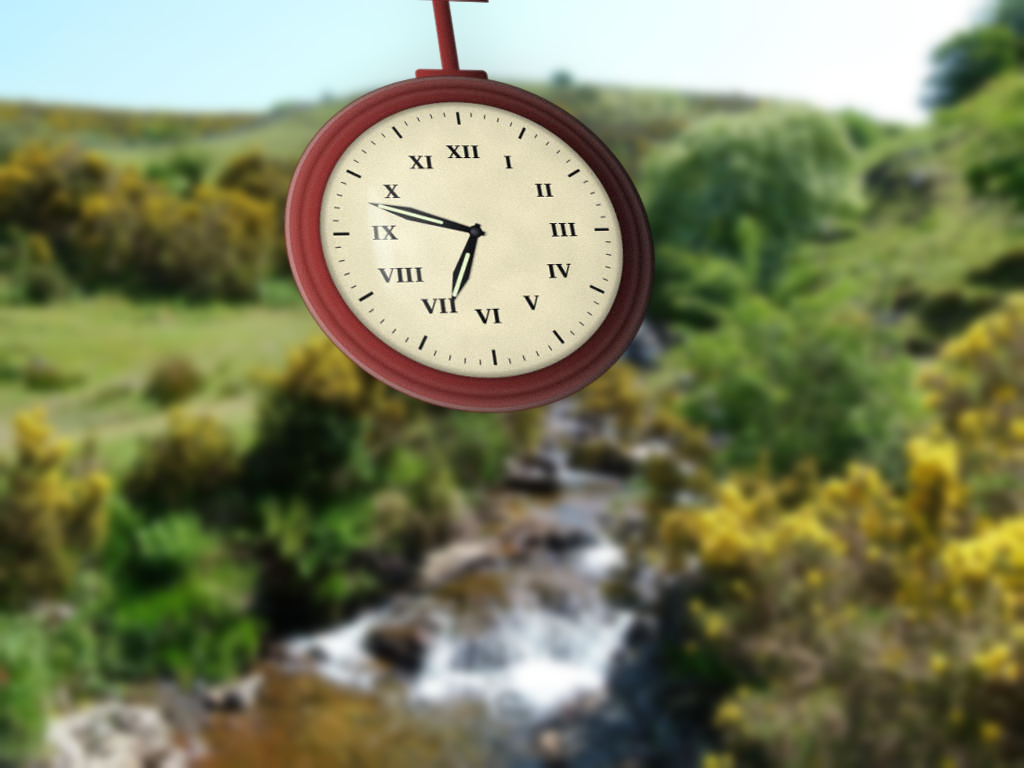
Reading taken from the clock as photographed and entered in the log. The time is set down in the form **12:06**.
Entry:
**6:48**
